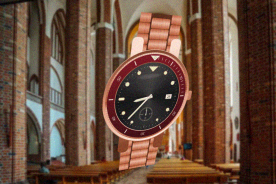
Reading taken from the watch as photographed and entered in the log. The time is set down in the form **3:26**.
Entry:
**8:37**
